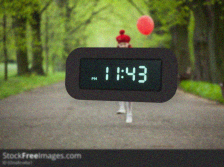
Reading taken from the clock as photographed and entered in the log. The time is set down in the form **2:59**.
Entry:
**11:43**
